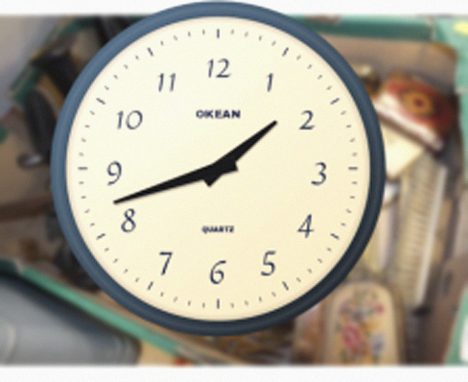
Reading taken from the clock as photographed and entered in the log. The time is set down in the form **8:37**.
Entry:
**1:42**
